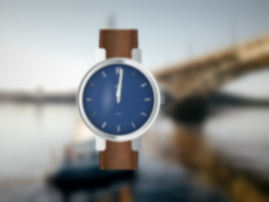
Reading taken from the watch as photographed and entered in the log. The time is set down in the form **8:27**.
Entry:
**12:01**
